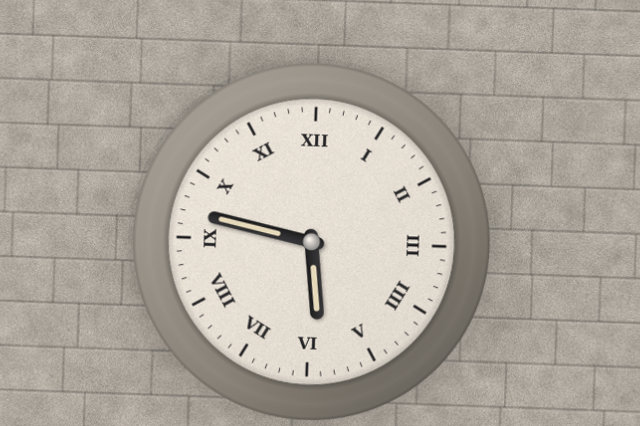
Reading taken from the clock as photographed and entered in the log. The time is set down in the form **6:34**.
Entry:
**5:47**
